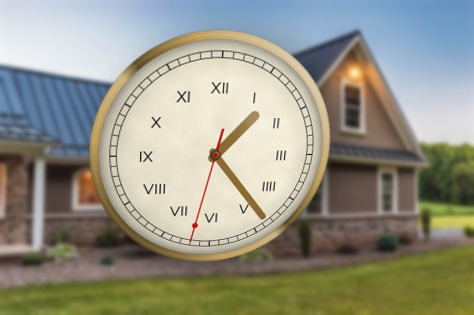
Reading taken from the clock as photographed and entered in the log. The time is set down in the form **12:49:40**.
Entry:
**1:23:32**
